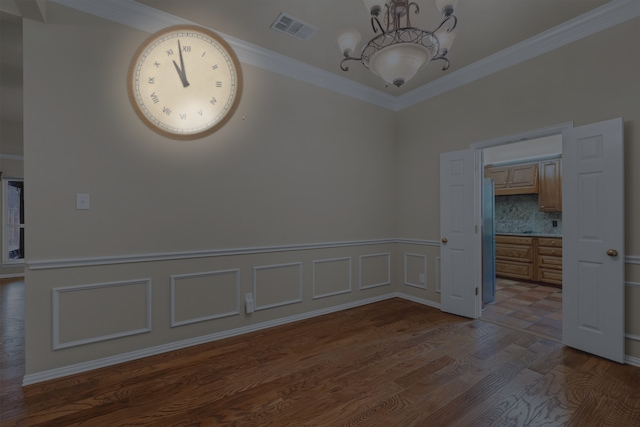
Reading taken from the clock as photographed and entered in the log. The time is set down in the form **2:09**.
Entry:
**10:58**
